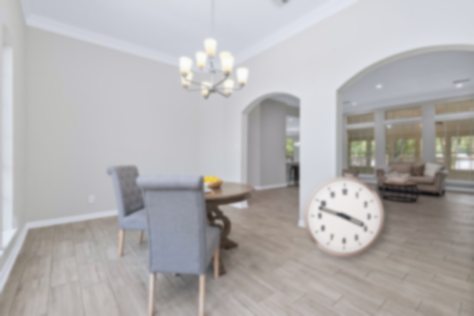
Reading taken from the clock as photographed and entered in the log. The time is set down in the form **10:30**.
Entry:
**3:48**
